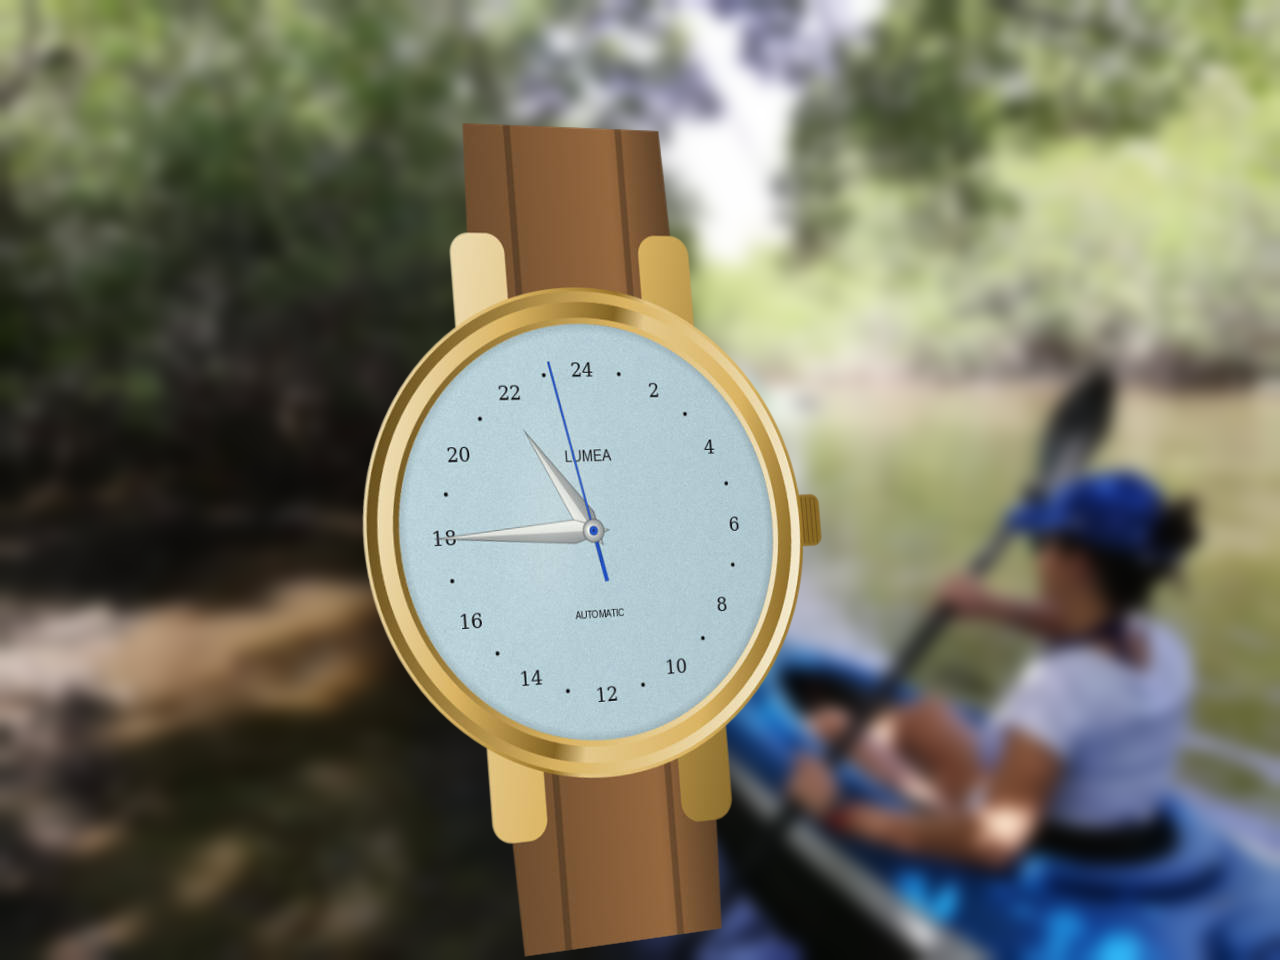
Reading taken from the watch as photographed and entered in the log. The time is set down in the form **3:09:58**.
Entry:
**21:44:58**
